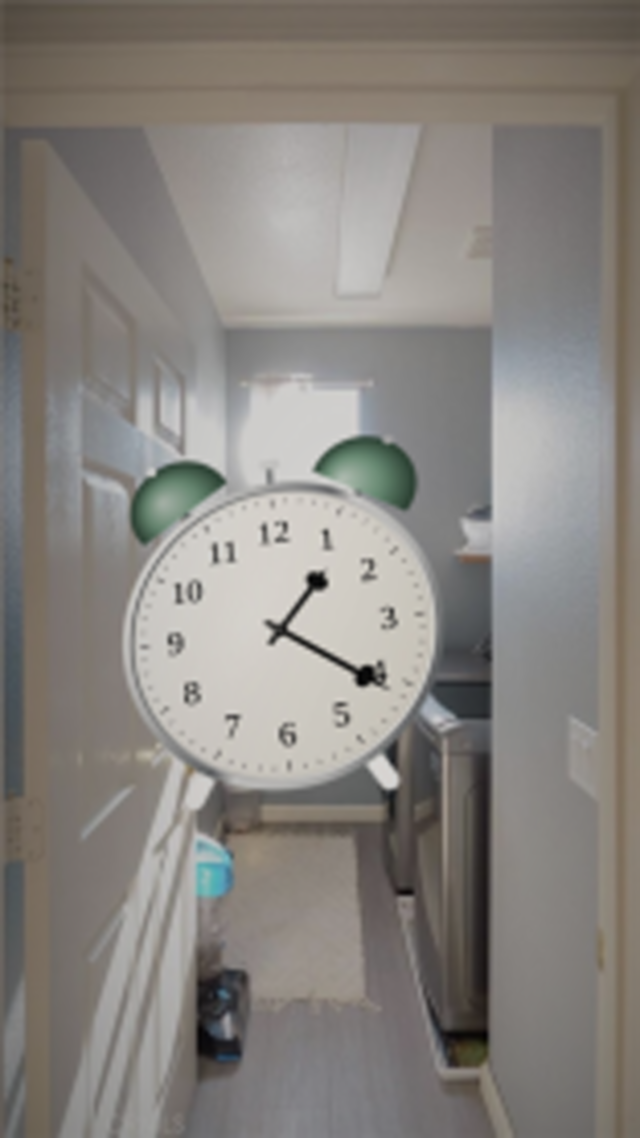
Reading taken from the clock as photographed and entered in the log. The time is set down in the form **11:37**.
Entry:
**1:21**
